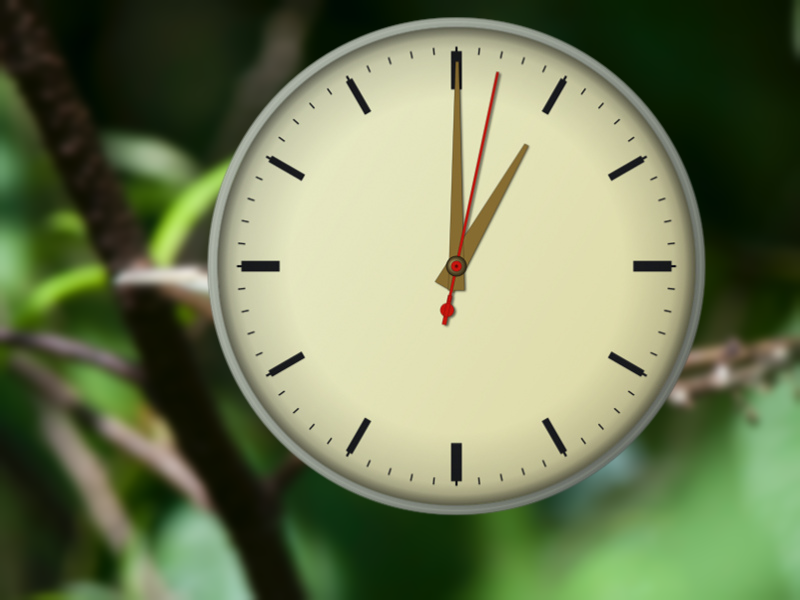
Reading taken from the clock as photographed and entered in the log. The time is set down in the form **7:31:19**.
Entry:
**1:00:02**
